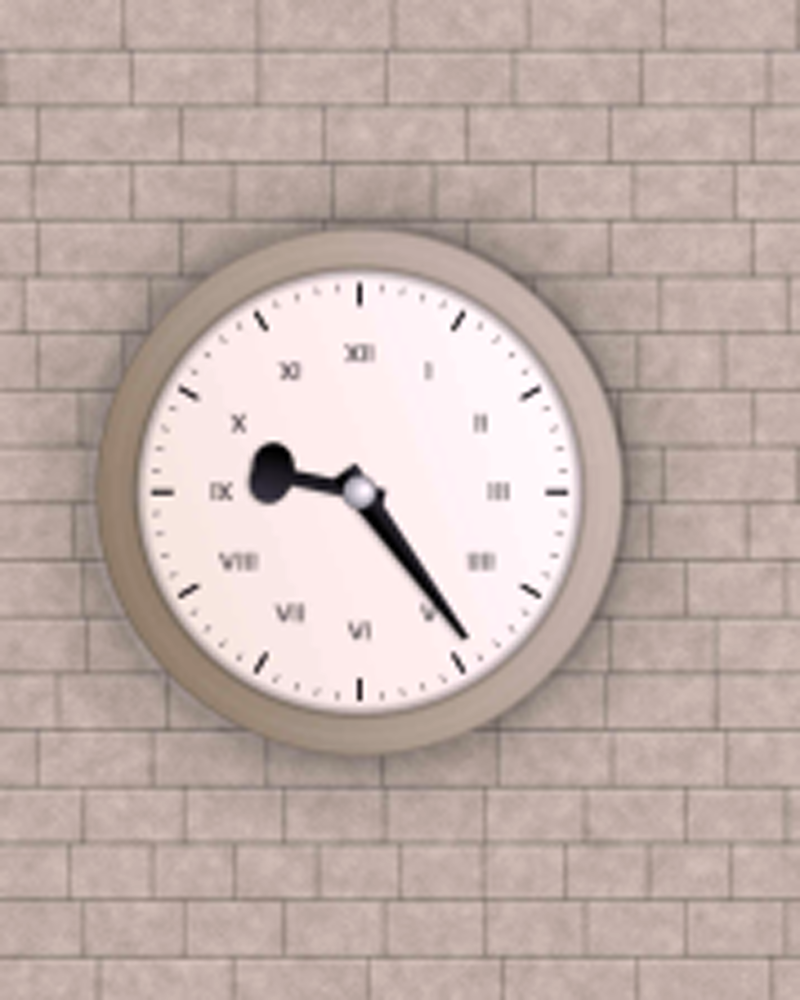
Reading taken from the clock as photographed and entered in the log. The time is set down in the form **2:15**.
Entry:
**9:24**
